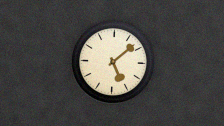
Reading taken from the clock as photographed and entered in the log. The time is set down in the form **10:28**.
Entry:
**5:08**
